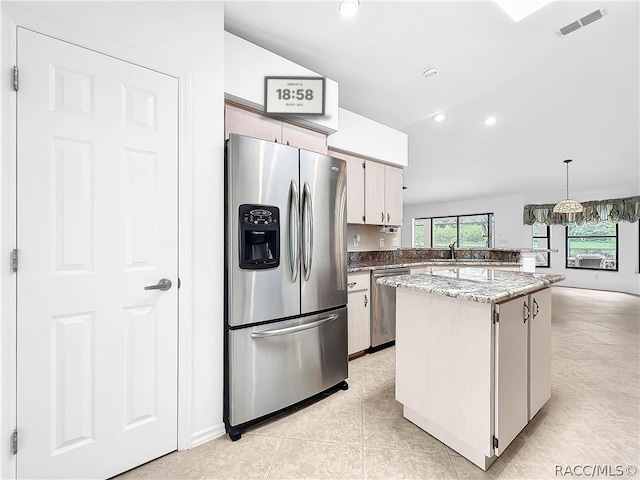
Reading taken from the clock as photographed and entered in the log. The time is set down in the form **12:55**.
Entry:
**18:58**
